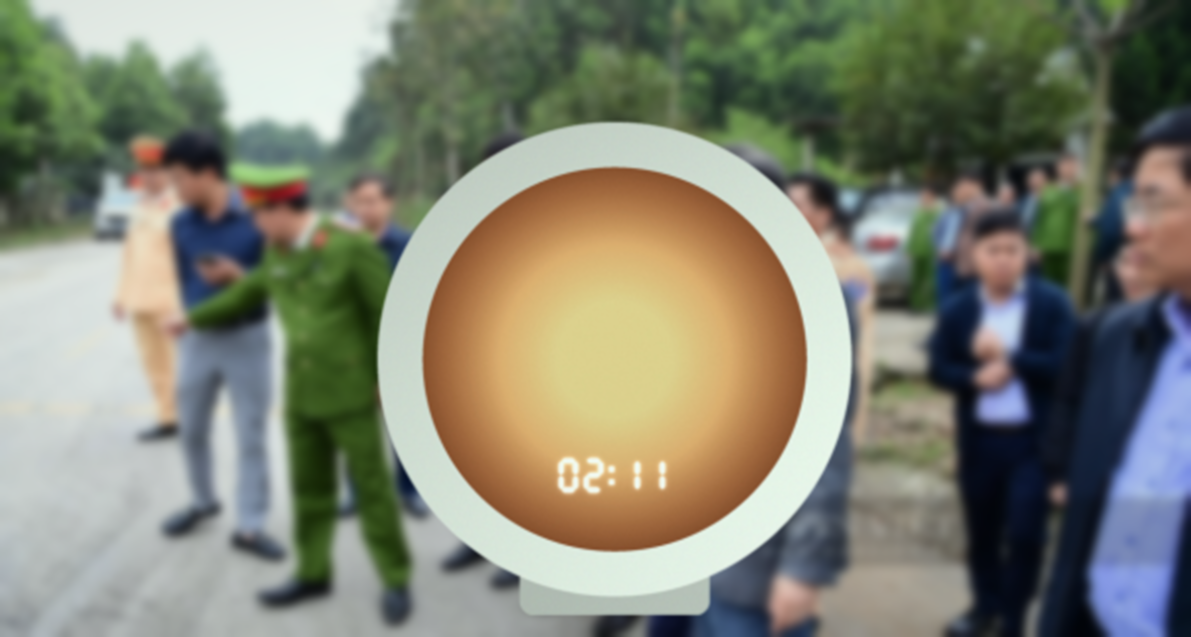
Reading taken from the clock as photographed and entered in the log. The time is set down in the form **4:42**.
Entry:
**2:11**
